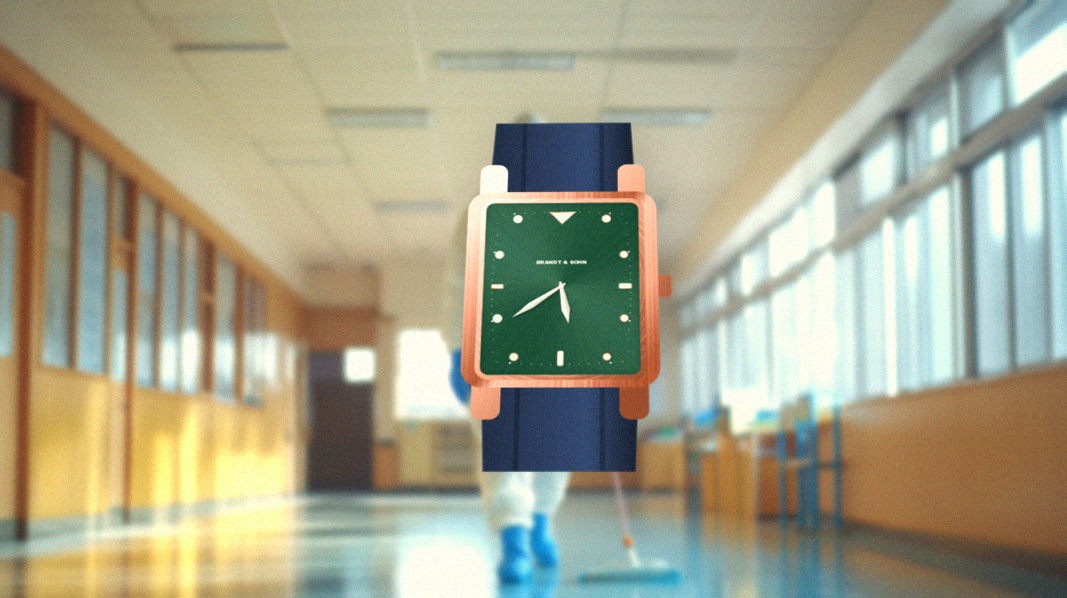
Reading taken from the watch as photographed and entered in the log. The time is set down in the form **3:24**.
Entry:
**5:39**
